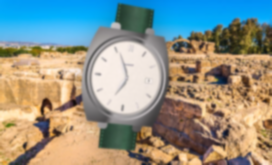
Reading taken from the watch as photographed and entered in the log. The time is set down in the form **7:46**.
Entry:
**6:56**
